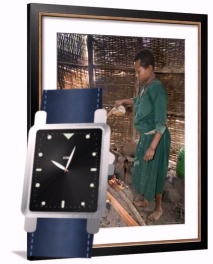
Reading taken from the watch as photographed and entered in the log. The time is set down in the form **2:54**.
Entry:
**10:03**
